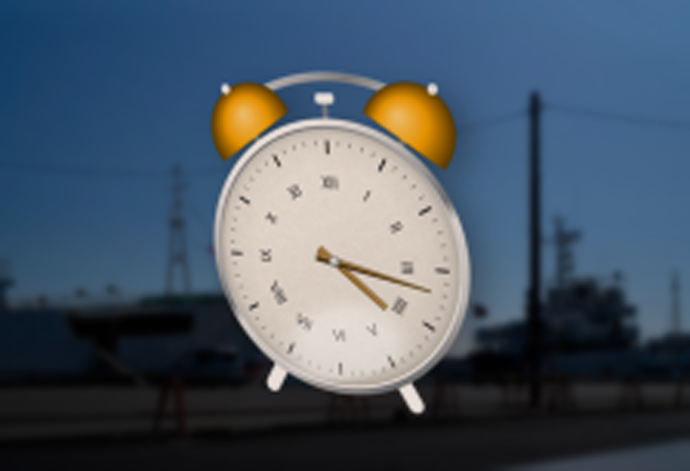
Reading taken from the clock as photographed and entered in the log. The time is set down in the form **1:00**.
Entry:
**4:17**
